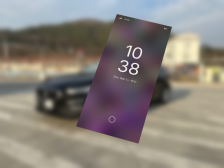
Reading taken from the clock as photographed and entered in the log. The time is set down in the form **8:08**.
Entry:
**10:38**
